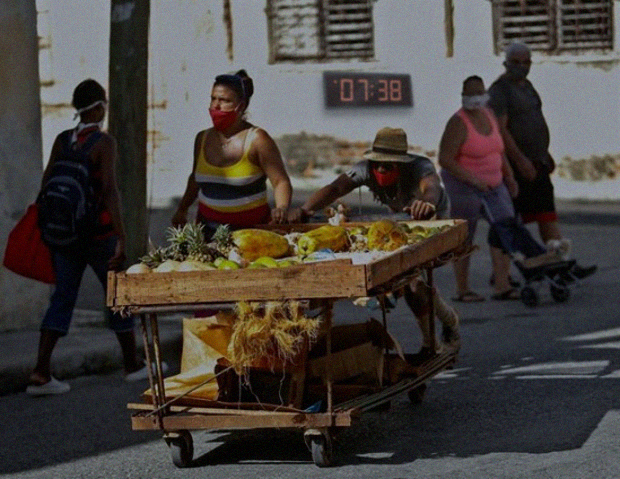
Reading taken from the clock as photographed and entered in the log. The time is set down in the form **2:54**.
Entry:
**7:38**
